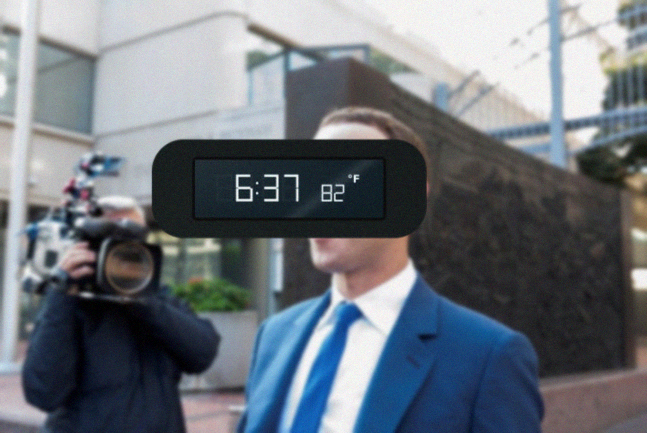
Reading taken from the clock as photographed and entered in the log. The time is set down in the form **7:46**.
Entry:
**6:37**
